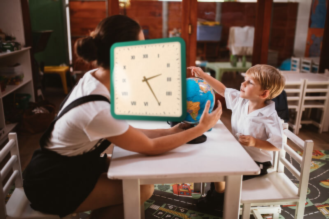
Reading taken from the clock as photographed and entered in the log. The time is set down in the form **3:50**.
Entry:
**2:25**
